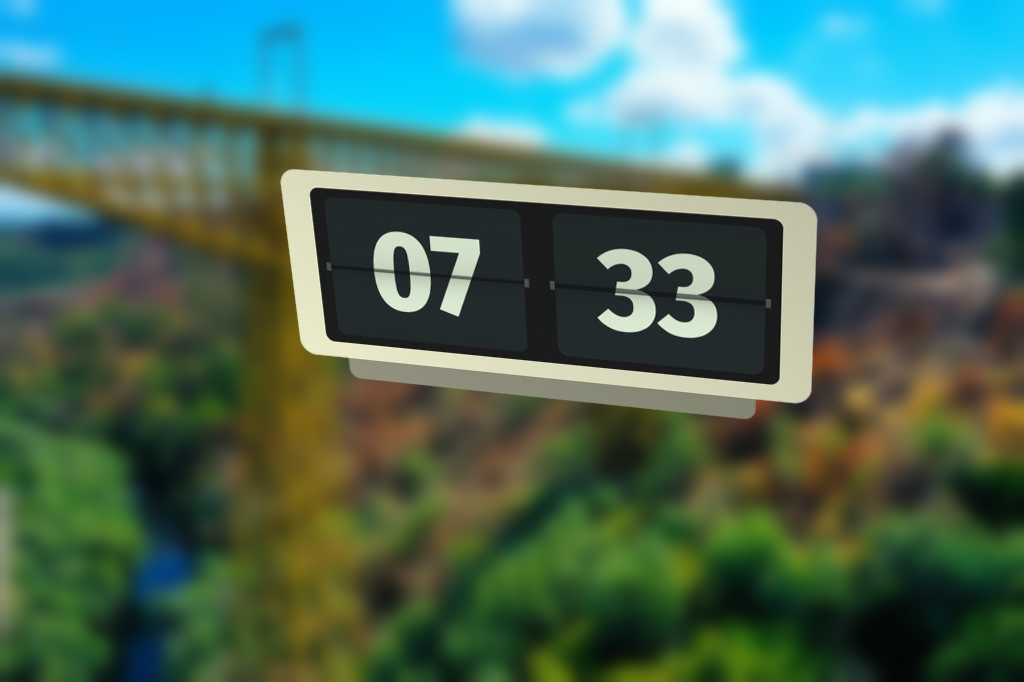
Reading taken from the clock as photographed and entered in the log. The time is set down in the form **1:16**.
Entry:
**7:33**
